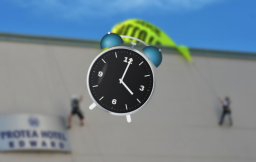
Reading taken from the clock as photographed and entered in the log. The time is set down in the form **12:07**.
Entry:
**4:01**
